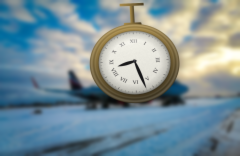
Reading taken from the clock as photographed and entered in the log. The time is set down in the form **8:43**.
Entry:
**8:27**
